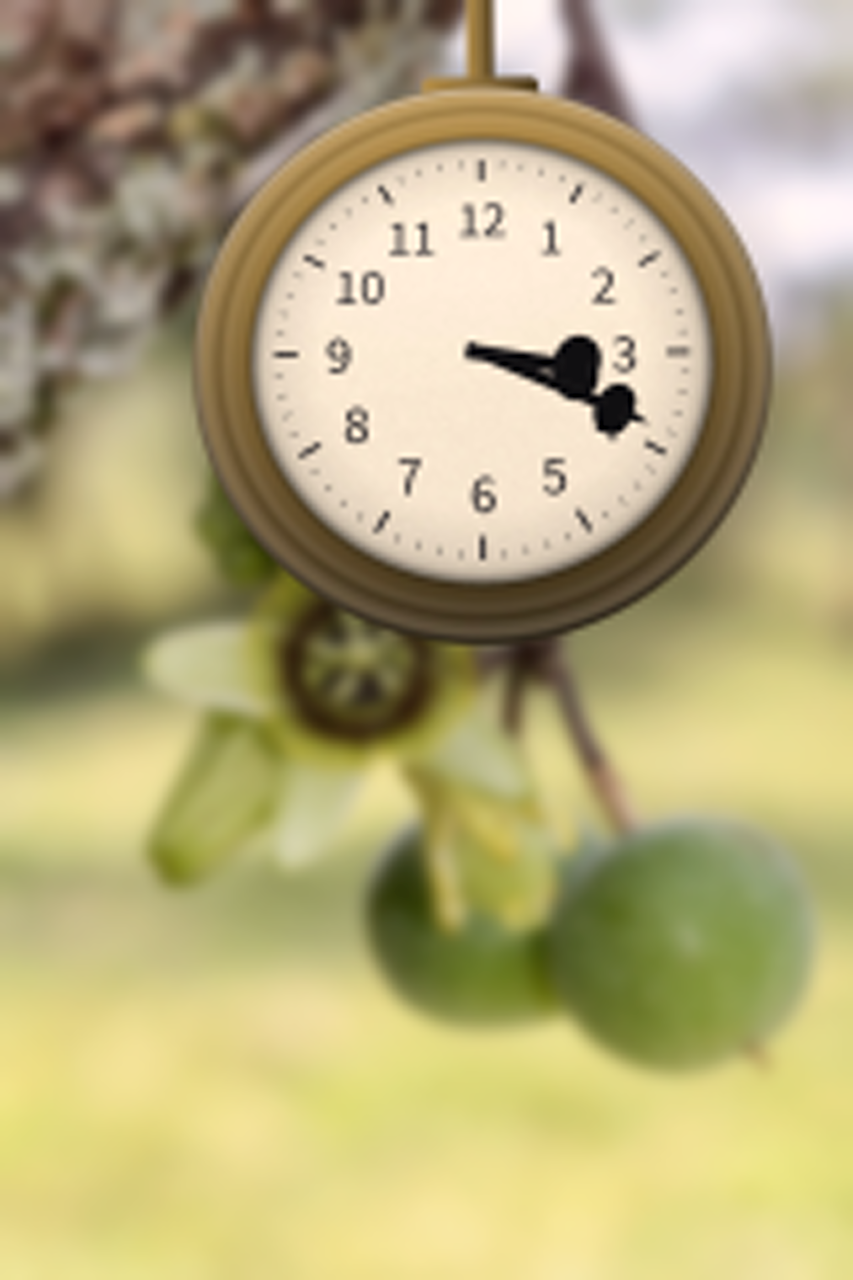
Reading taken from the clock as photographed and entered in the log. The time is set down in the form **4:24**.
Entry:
**3:19**
